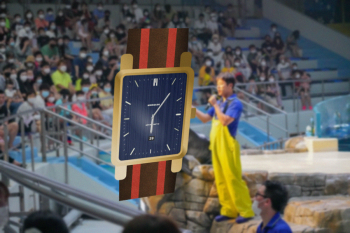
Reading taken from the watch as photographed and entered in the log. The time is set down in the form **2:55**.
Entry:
**6:06**
